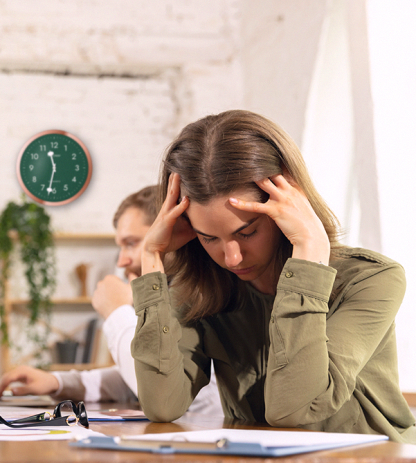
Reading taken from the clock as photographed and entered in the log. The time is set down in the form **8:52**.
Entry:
**11:32**
